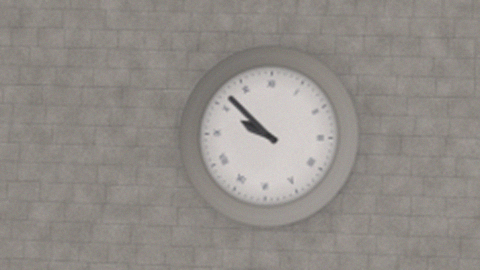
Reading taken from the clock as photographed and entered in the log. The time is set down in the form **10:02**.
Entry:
**9:52**
